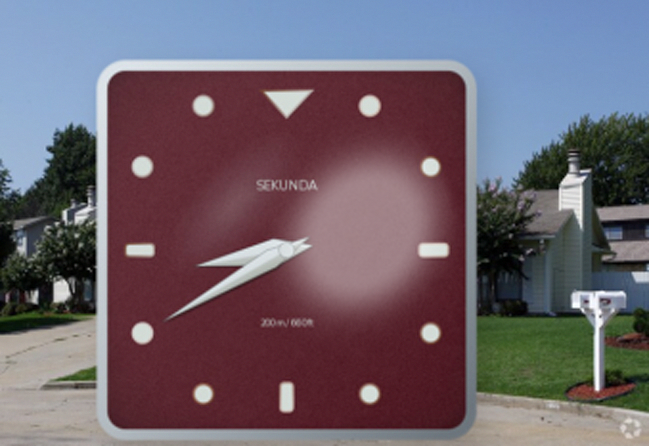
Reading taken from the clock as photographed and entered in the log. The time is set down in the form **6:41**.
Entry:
**8:40**
